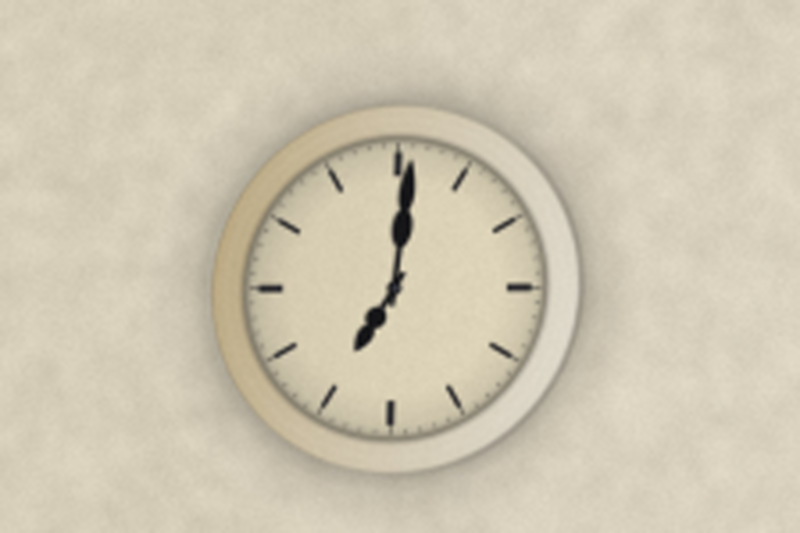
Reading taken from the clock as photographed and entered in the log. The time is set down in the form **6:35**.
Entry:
**7:01**
